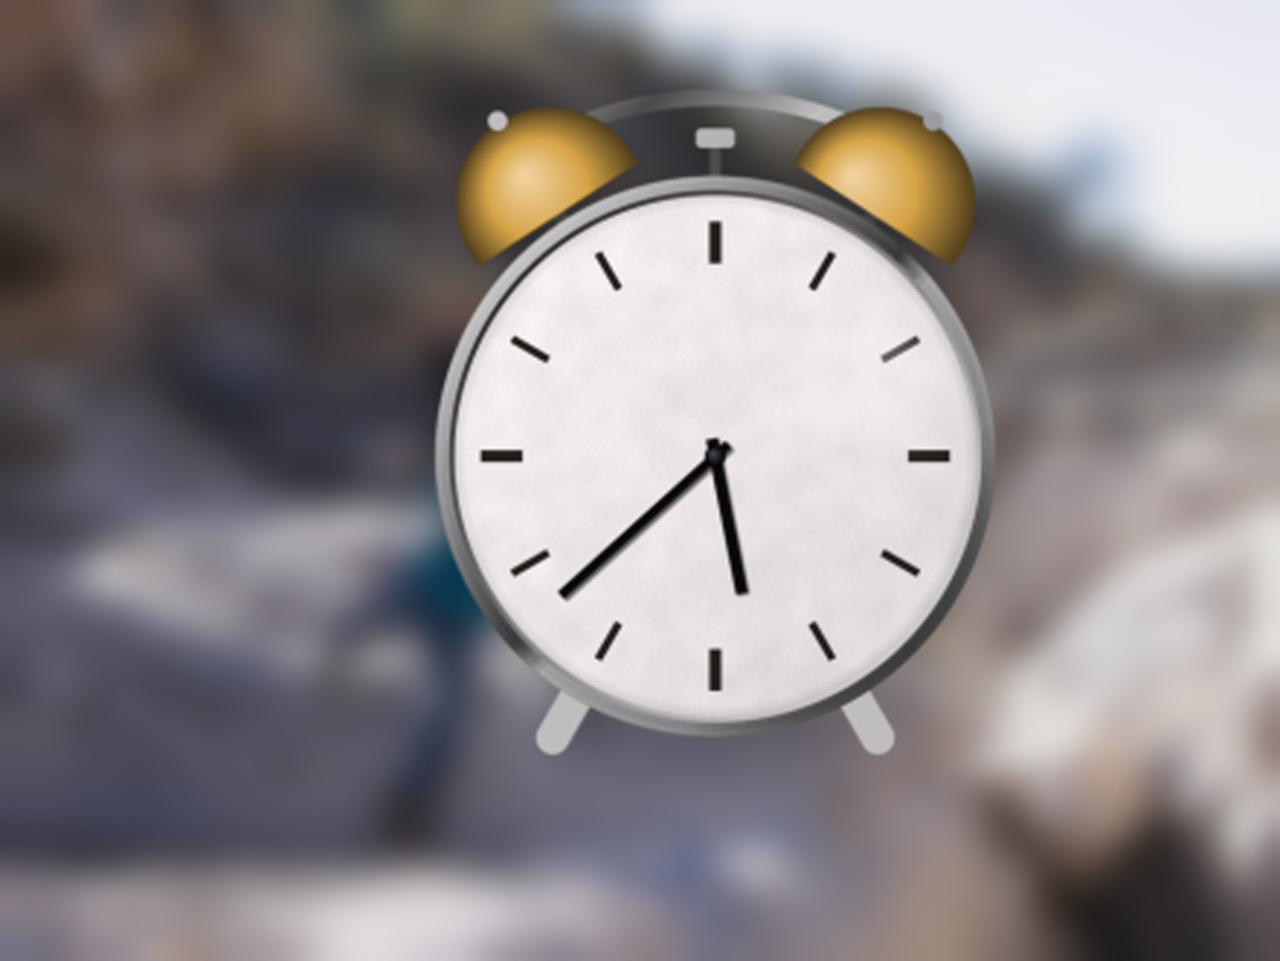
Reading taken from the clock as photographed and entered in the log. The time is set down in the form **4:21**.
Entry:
**5:38**
